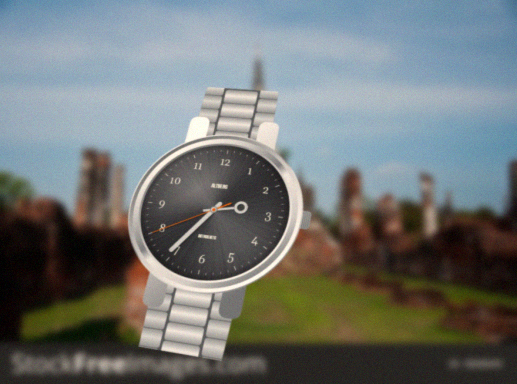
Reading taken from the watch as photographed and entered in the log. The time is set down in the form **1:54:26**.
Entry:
**2:35:40**
